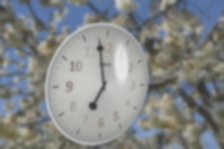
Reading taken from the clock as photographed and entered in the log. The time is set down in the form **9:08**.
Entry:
**6:58**
